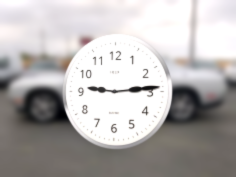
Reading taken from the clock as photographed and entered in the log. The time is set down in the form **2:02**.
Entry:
**9:14**
